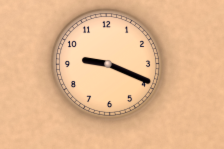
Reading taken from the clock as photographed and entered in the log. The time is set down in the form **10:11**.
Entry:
**9:19**
